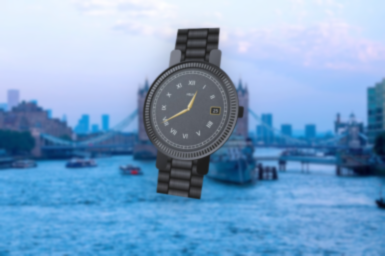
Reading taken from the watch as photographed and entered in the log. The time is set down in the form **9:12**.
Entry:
**12:40**
